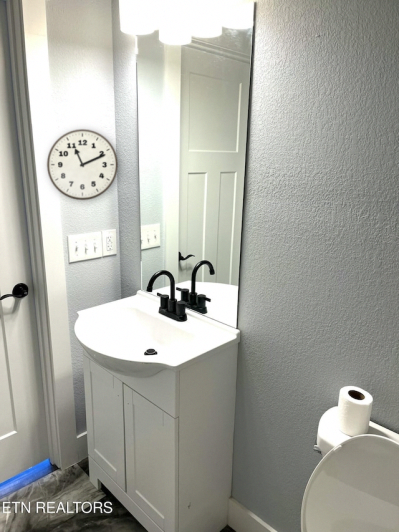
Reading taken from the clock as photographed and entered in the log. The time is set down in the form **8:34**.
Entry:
**11:11**
